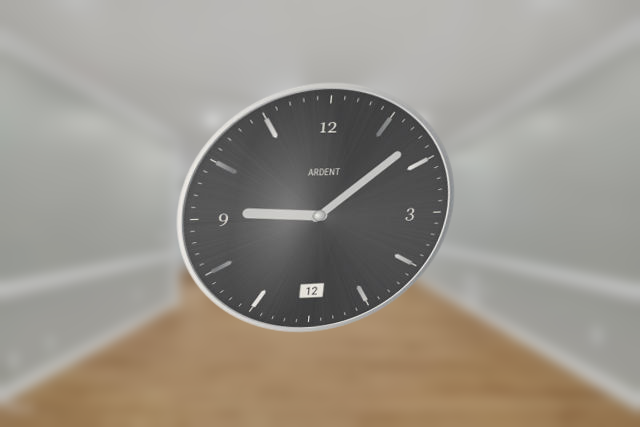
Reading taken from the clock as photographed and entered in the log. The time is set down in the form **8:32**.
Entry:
**9:08**
